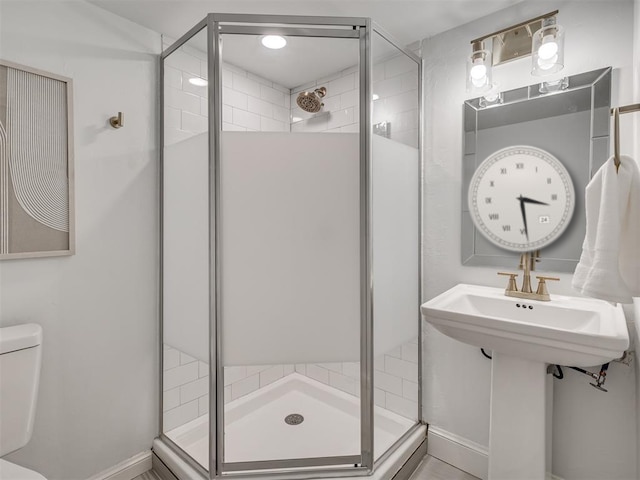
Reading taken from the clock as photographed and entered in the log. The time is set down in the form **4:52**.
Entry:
**3:29**
